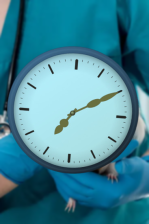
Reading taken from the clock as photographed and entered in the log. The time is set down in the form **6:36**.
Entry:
**7:10**
